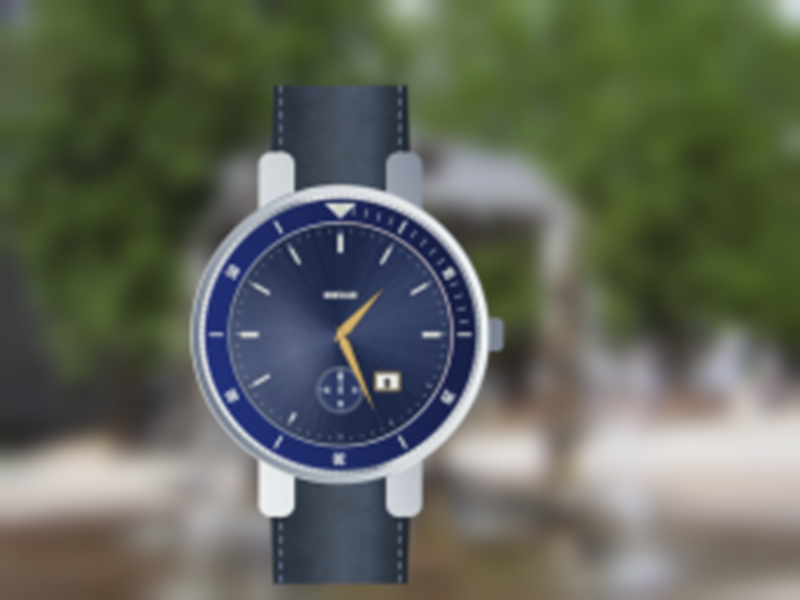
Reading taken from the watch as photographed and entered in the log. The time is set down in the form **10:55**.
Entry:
**1:26**
